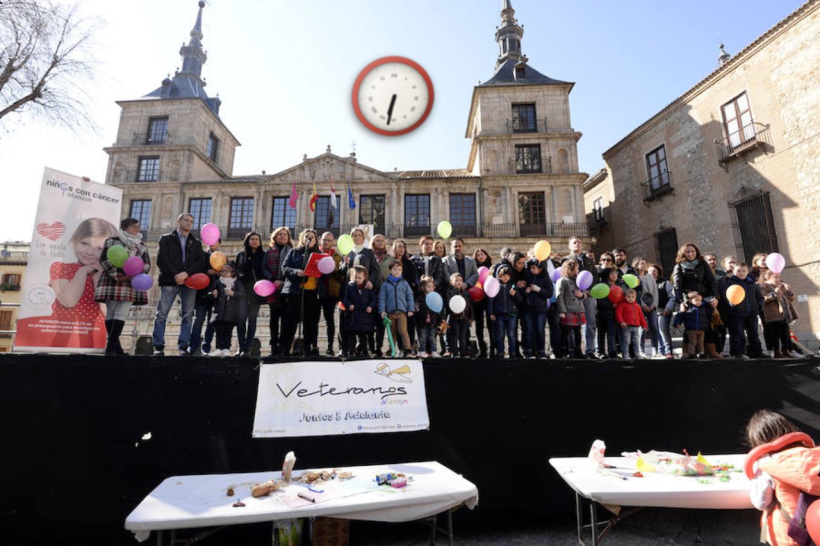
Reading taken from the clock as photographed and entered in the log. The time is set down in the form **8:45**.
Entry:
**6:32**
